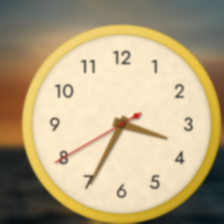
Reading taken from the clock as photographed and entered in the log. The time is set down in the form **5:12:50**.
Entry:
**3:34:40**
